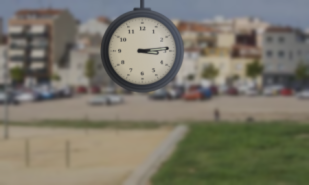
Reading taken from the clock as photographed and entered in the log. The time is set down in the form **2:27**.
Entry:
**3:14**
